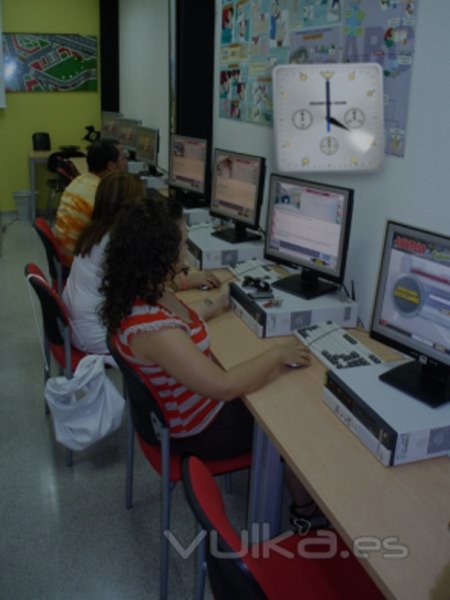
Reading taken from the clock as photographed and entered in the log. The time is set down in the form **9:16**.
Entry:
**4:00**
